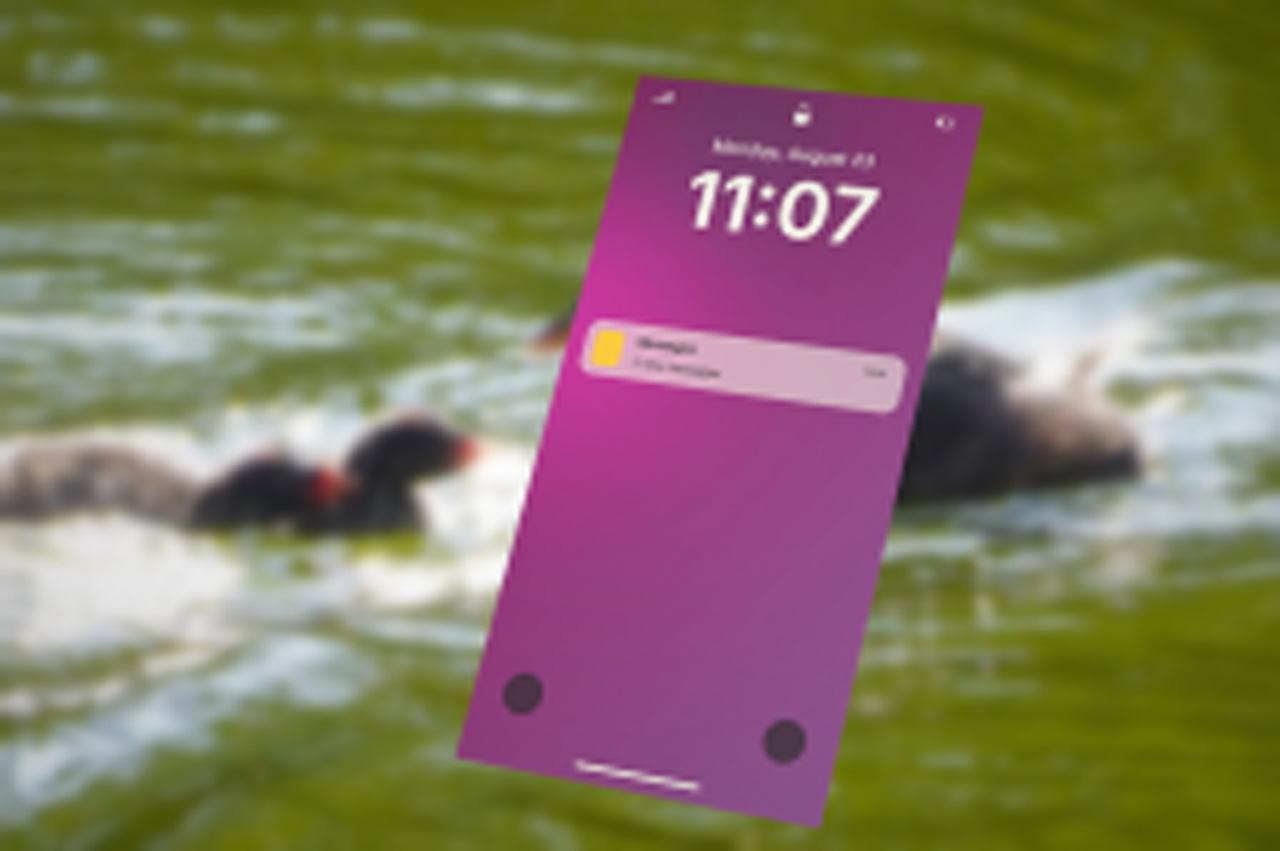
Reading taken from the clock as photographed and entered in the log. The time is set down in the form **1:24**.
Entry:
**11:07**
